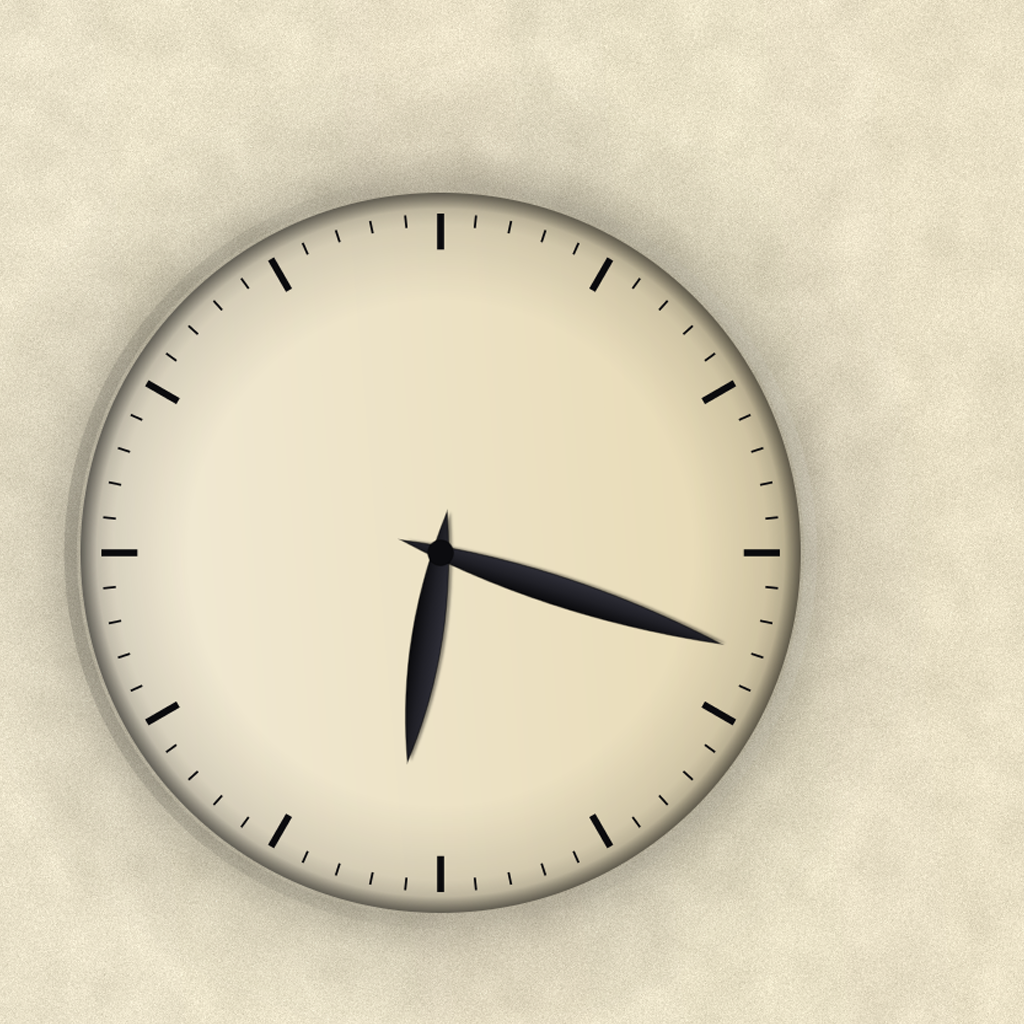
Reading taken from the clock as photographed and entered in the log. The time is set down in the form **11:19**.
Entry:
**6:18**
